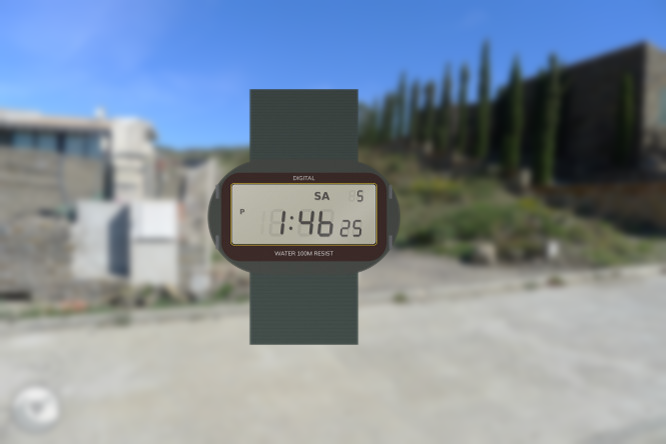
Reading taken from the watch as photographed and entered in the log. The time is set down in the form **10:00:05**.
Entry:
**1:46:25**
